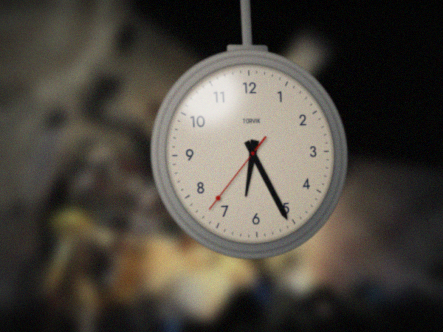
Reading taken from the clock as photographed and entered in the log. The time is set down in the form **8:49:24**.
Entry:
**6:25:37**
